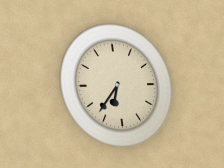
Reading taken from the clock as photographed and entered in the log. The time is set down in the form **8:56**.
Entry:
**6:37**
